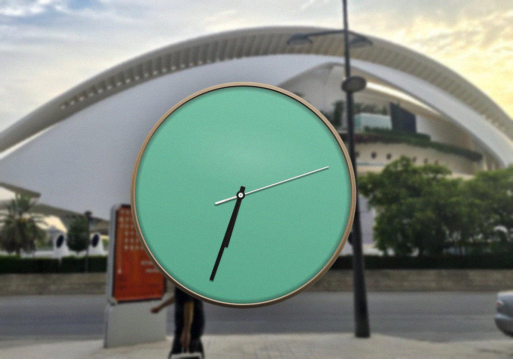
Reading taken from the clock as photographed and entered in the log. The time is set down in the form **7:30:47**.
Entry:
**6:33:12**
